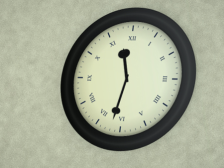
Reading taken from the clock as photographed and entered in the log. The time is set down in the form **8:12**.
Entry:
**11:32**
